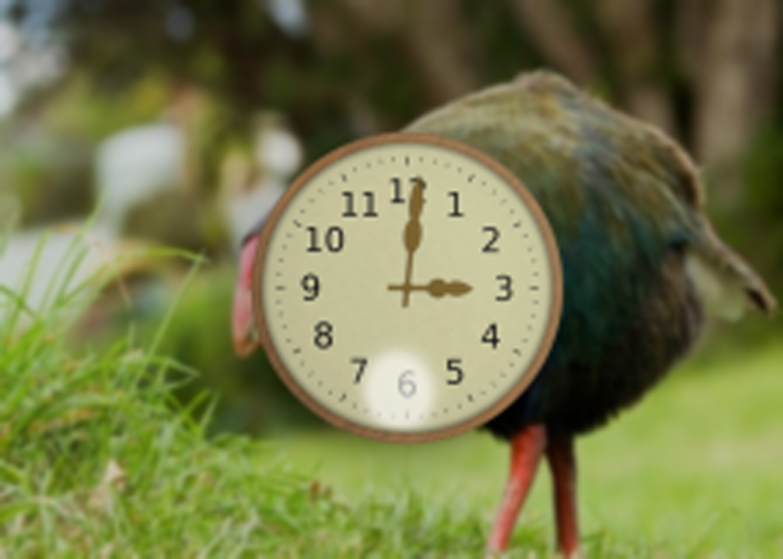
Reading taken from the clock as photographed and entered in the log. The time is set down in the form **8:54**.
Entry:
**3:01**
